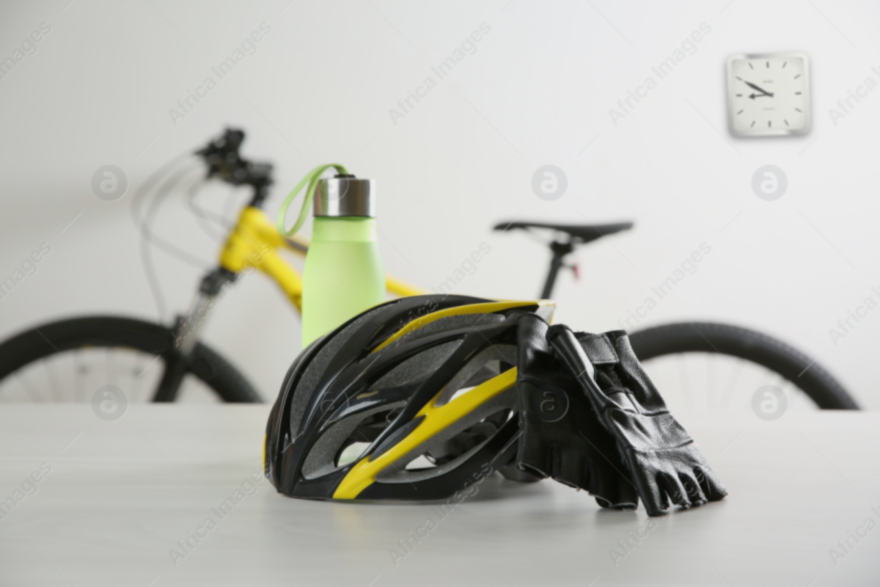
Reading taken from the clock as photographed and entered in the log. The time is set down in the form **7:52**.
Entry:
**8:50**
